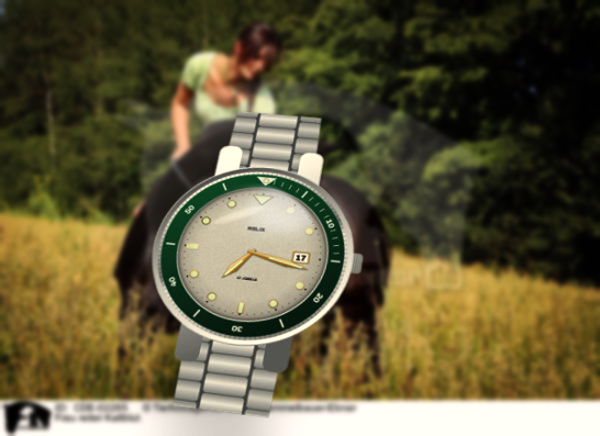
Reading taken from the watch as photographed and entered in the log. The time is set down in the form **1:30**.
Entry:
**7:17**
